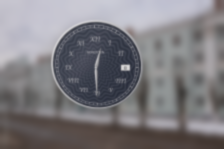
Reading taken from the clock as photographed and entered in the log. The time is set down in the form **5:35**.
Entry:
**12:30**
